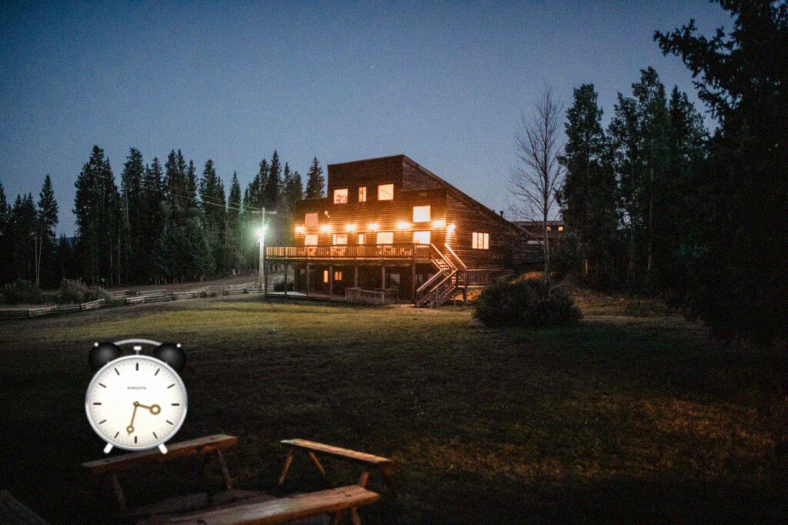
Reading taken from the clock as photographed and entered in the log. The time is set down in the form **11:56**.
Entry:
**3:32**
